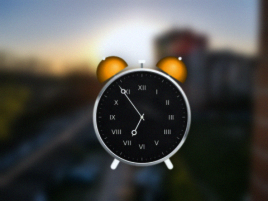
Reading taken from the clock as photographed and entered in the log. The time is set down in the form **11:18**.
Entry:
**6:54**
